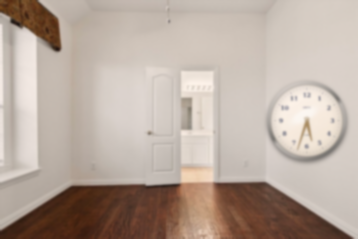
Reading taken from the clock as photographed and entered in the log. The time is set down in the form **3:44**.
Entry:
**5:33**
